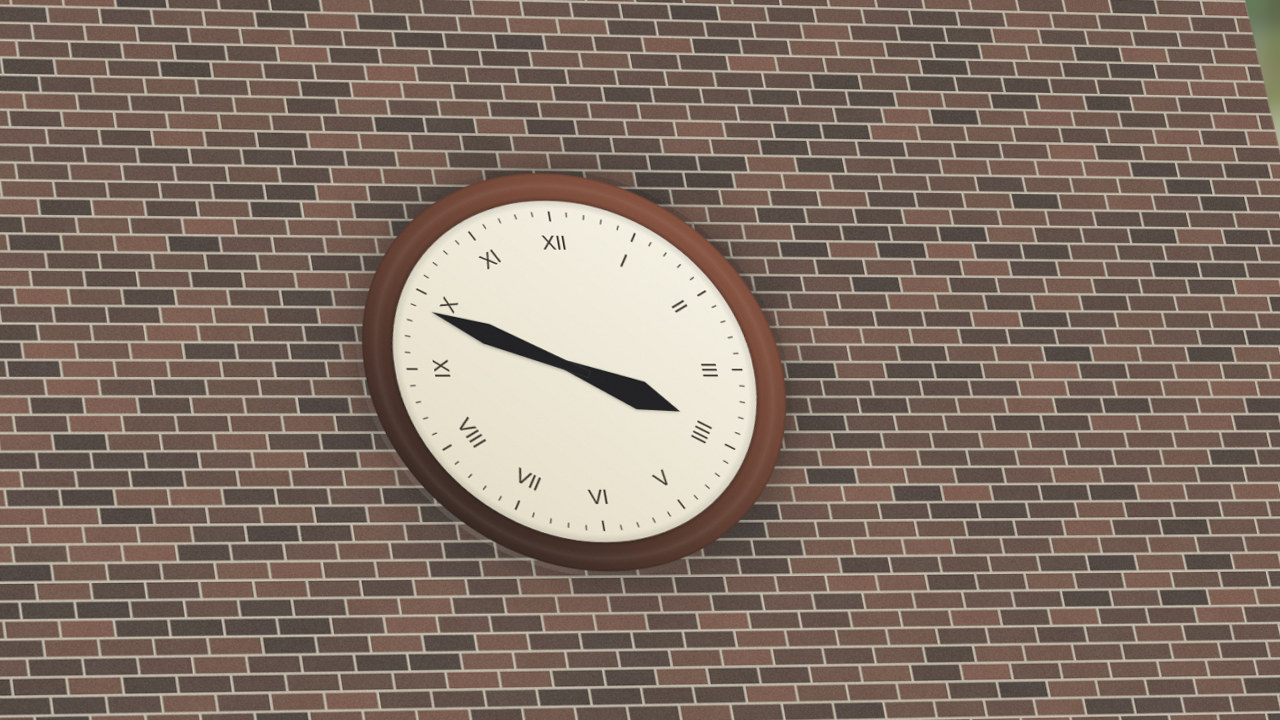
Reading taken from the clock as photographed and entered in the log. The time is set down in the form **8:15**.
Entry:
**3:49**
